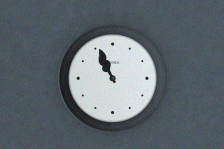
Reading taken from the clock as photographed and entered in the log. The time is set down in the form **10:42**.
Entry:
**10:56**
